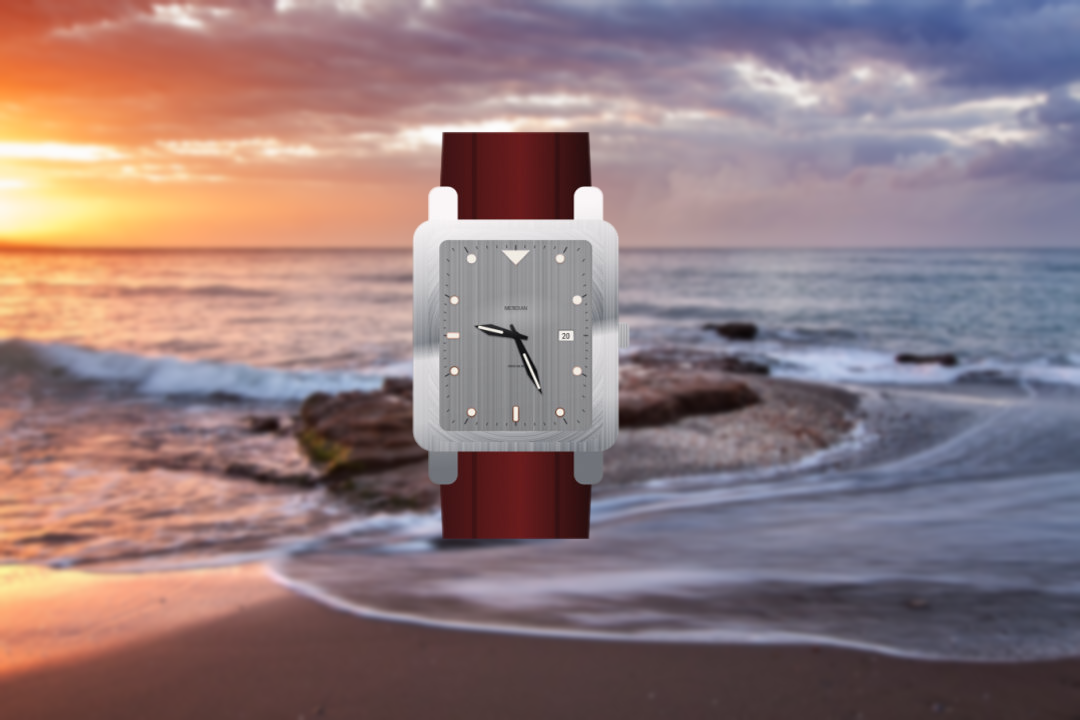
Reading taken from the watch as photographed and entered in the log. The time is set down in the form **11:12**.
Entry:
**9:26**
